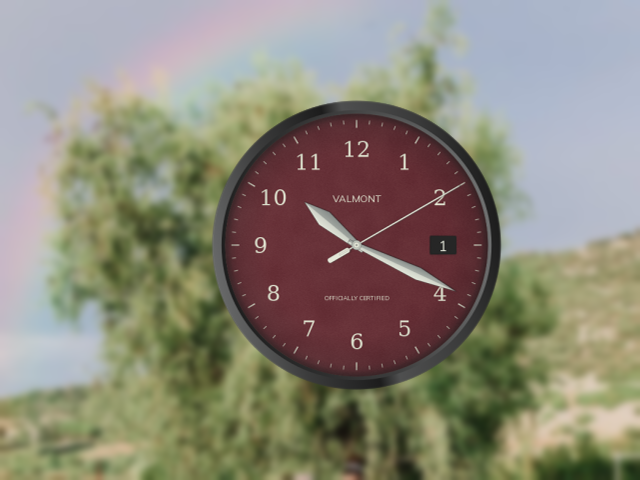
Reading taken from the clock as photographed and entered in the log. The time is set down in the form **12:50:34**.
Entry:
**10:19:10**
